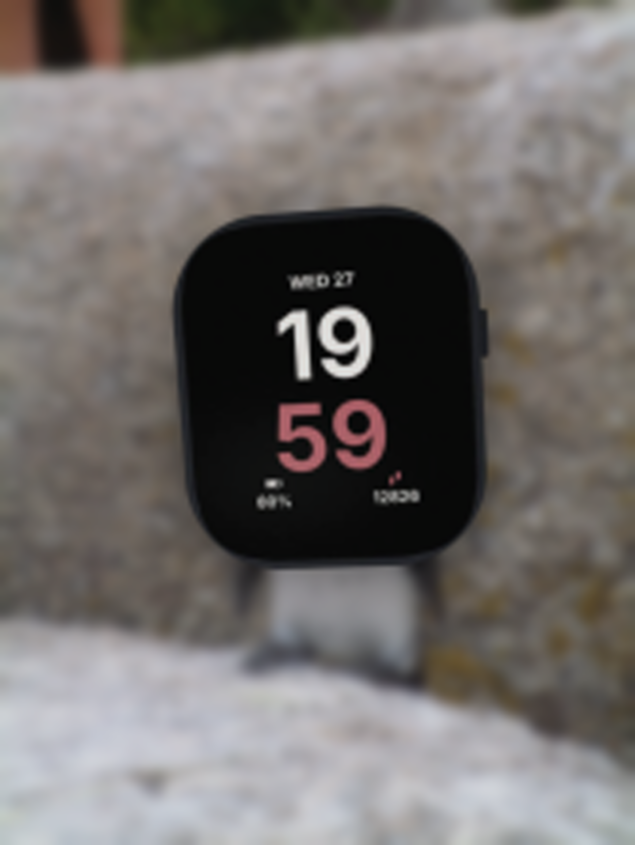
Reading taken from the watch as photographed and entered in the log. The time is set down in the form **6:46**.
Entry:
**19:59**
